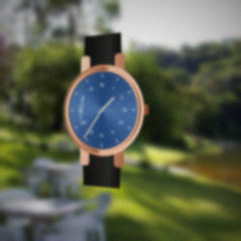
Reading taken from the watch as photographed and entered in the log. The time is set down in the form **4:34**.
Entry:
**1:36**
